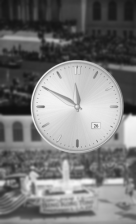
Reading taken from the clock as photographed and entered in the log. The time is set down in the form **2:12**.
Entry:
**11:50**
